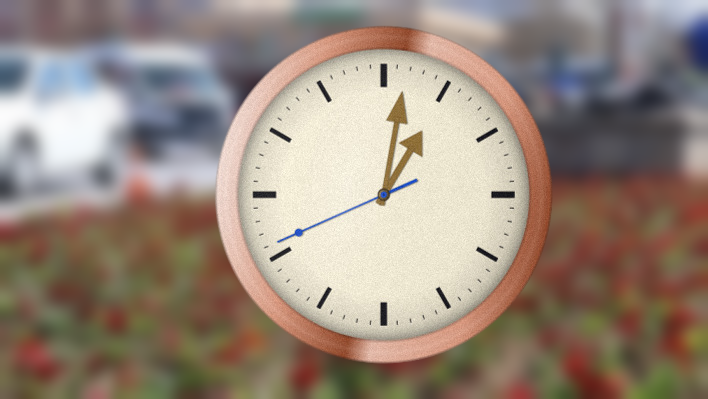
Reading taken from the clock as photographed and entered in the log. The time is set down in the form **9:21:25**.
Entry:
**1:01:41**
